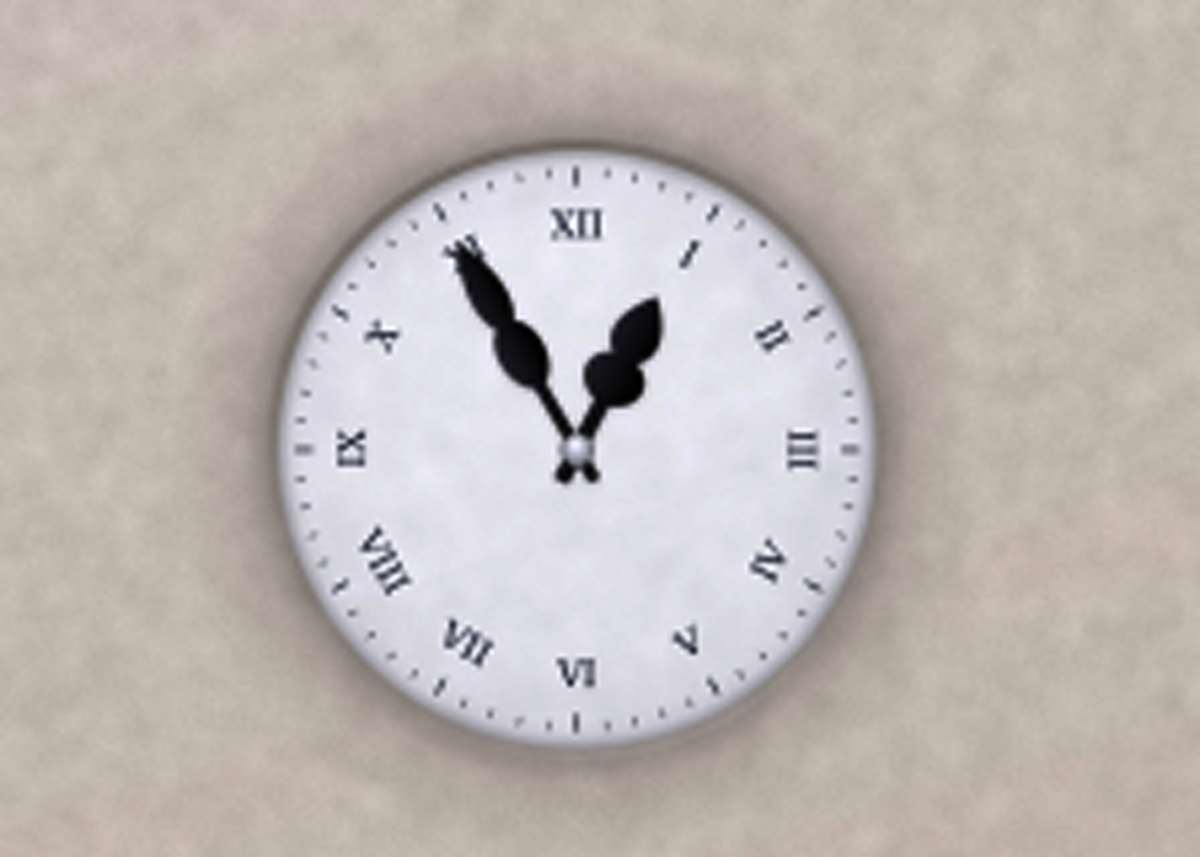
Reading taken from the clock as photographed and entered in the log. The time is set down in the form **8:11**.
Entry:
**12:55**
